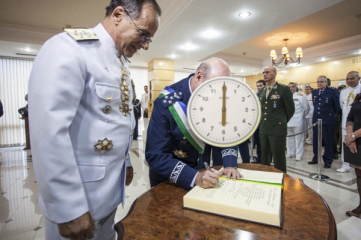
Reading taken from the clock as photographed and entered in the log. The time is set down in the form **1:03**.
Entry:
**6:00**
